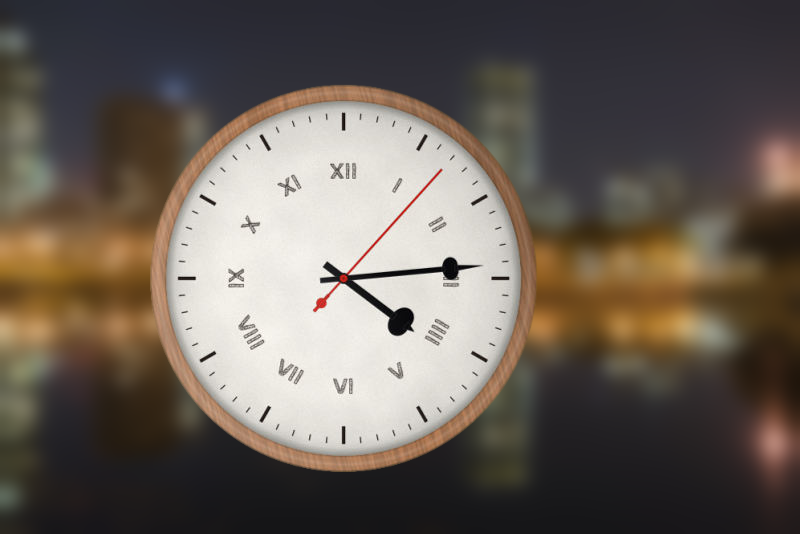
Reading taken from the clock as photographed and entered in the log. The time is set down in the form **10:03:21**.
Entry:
**4:14:07**
